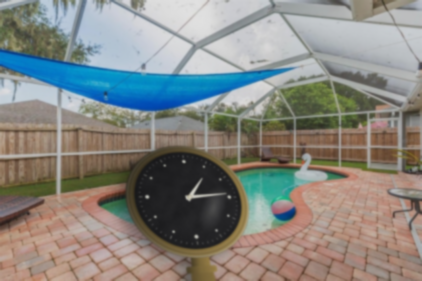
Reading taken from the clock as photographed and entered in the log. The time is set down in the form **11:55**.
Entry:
**1:14**
